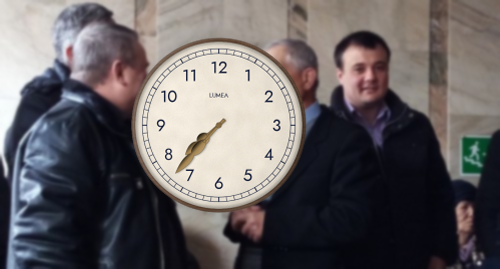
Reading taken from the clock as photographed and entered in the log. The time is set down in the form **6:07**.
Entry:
**7:37**
